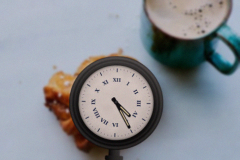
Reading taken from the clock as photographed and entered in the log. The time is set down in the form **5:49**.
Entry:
**4:25**
